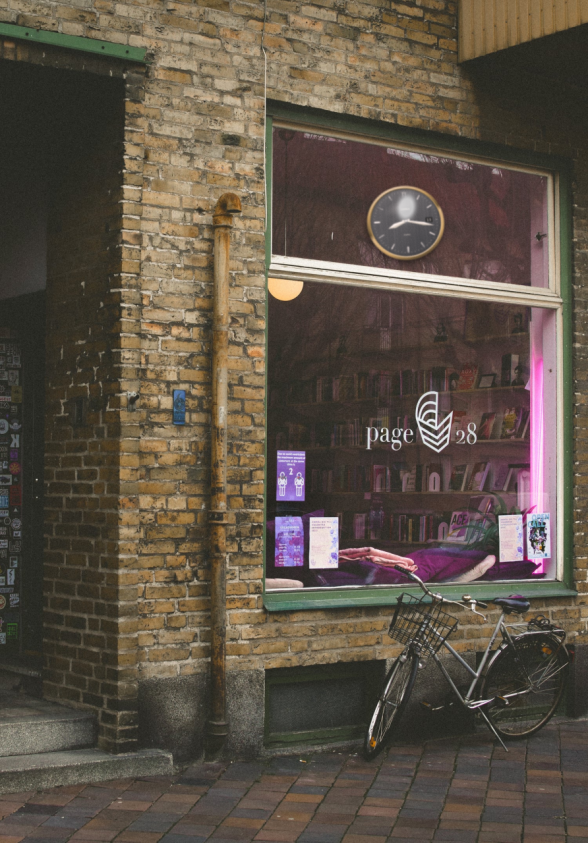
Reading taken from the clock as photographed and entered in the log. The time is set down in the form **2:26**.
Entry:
**8:17**
